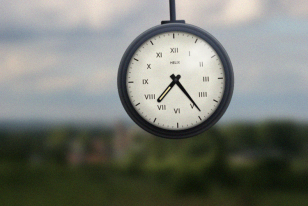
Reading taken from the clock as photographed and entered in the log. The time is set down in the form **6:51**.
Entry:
**7:24**
